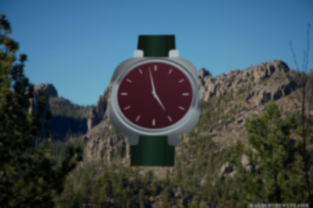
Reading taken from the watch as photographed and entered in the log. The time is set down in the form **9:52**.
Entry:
**4:58**
